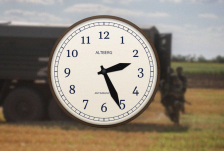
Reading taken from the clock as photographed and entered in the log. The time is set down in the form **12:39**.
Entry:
**2:26**
